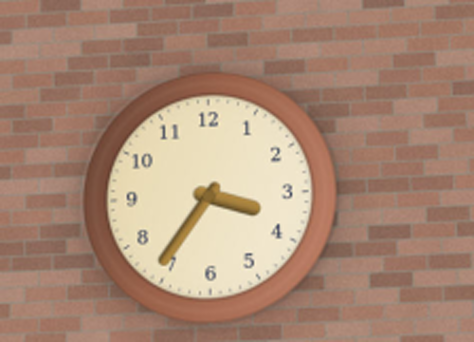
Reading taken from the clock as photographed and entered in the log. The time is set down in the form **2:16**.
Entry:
**3:36**
